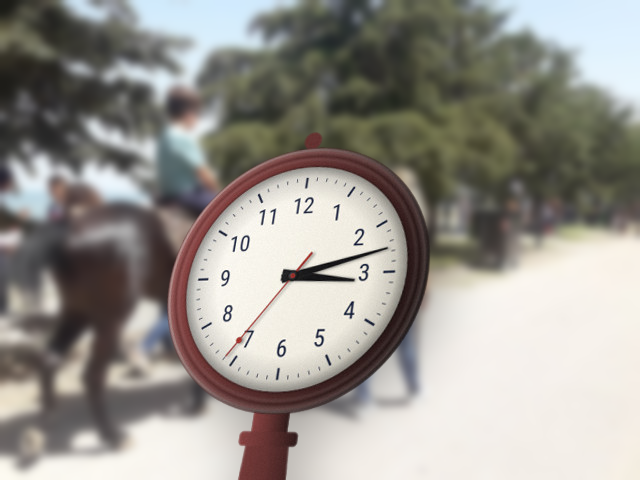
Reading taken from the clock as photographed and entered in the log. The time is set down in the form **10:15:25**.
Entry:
**3:12:36**
